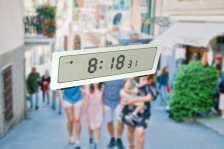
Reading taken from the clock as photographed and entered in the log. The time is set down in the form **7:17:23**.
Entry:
**8:18:31**
